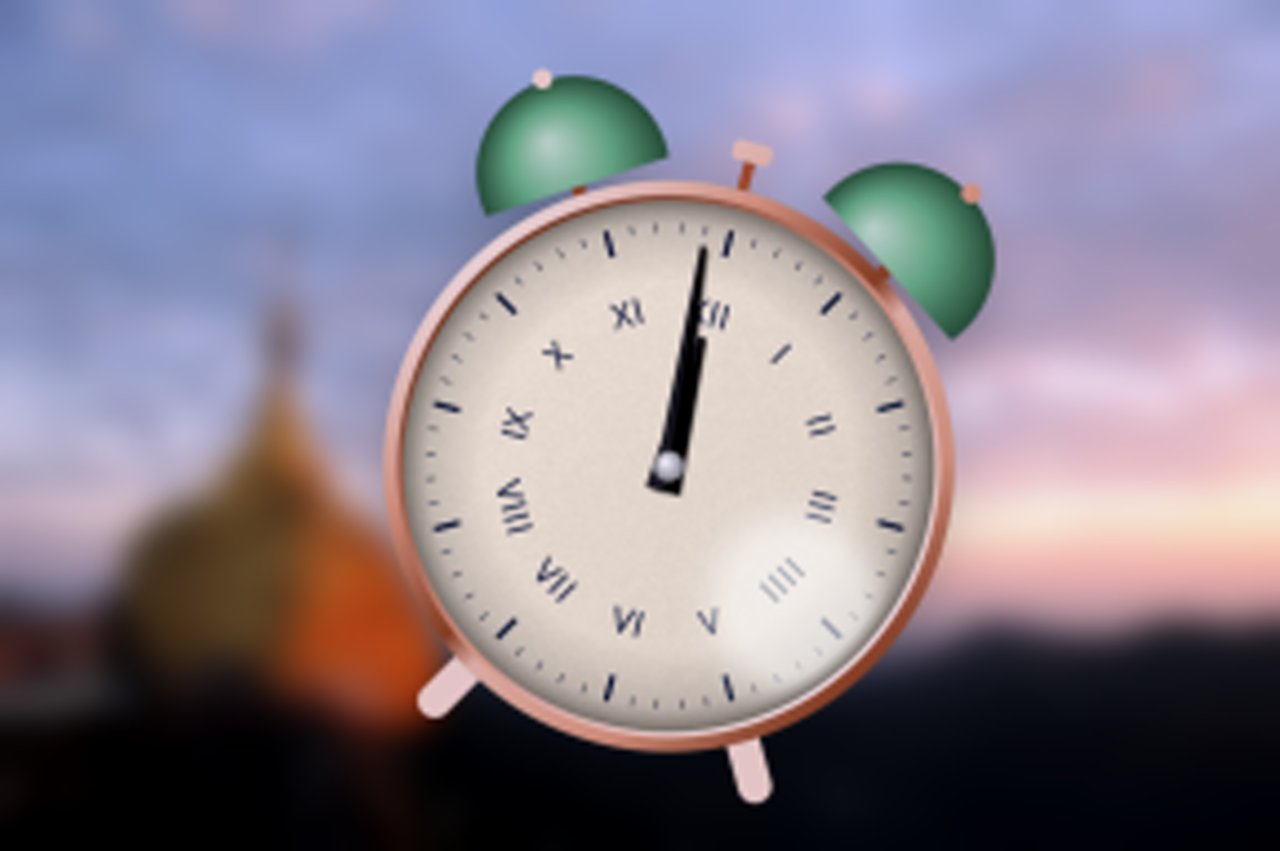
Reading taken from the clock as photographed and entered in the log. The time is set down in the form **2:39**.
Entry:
**11:59**
